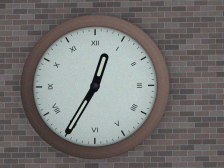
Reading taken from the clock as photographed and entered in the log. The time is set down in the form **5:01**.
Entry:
**12:35**
